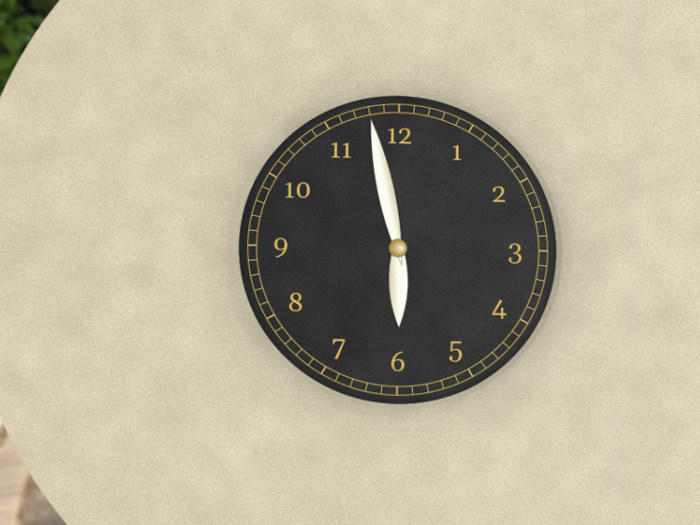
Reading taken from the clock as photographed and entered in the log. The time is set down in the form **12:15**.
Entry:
**5:58**
